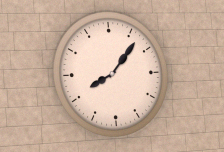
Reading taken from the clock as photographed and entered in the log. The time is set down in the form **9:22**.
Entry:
**8:07**
